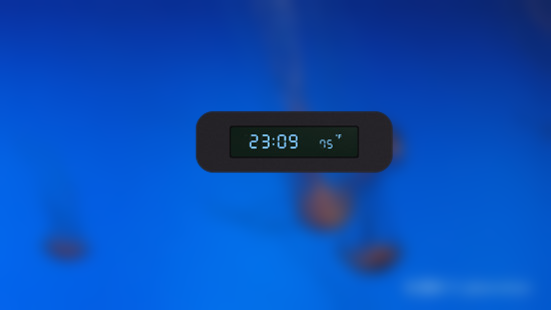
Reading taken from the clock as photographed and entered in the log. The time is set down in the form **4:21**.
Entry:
**23:09**
